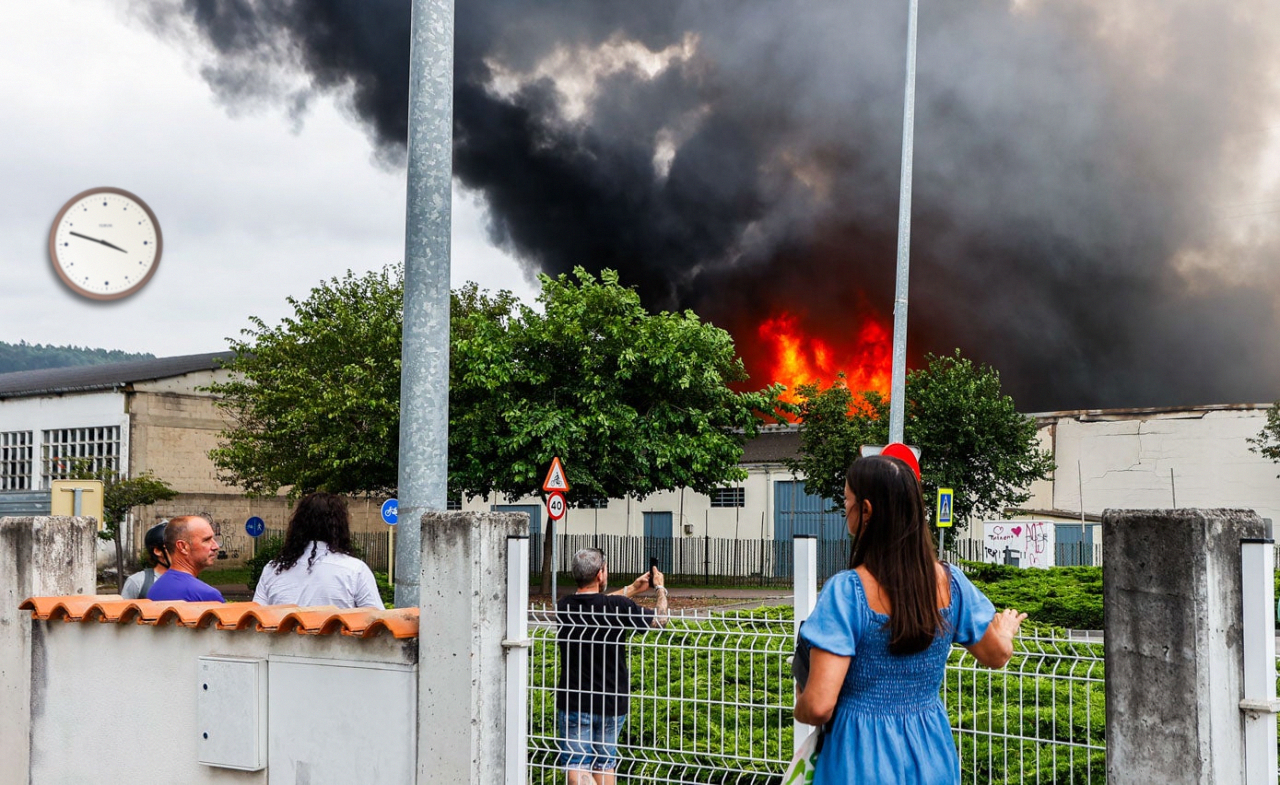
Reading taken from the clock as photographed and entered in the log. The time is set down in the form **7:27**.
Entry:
**3:48**
